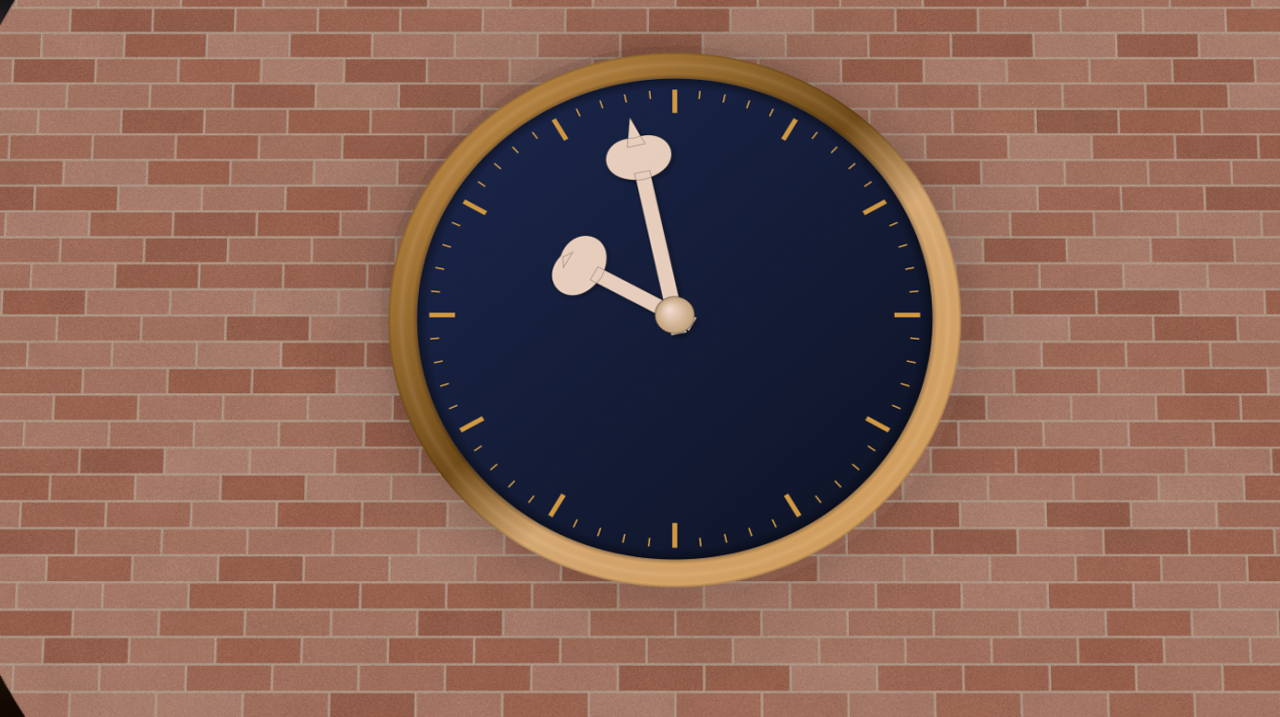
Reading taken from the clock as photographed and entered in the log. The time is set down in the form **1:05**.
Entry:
**9:58**
